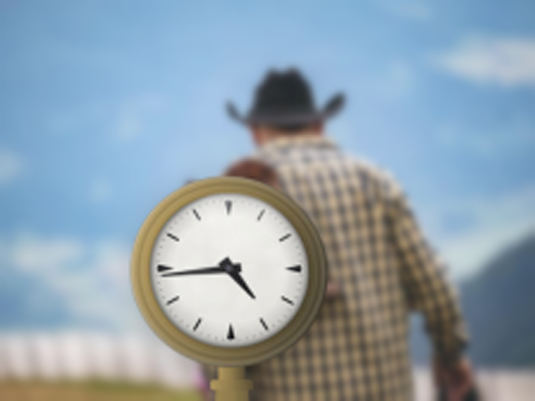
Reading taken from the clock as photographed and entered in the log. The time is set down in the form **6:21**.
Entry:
**4:44**
